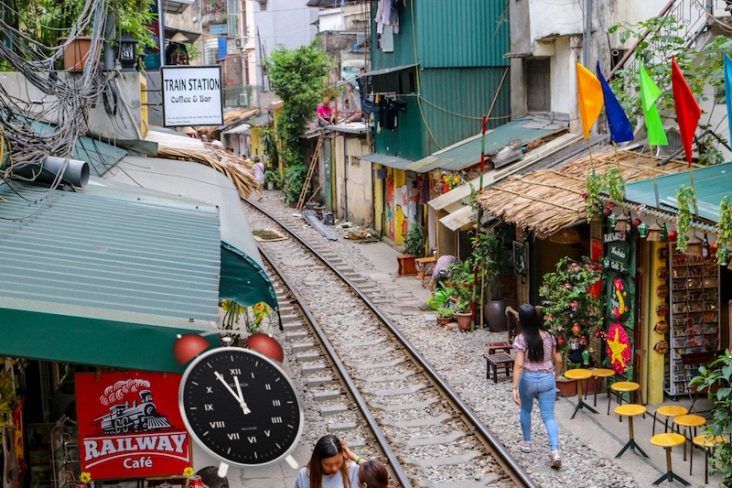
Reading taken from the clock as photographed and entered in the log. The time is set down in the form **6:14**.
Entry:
**11:55**
